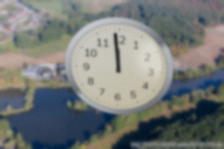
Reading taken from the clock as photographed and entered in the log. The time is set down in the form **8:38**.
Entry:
**11:59**
